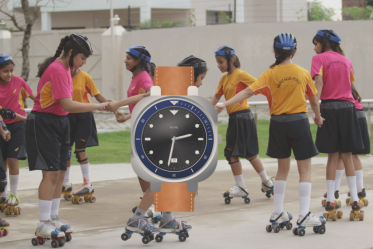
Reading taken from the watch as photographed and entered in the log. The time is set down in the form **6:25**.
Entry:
**2:32**
